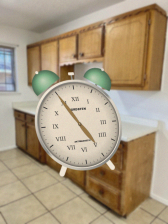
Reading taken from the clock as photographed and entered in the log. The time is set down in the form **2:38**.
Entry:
**4:55**
